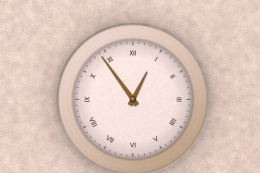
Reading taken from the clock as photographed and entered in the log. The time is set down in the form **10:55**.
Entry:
**12:54**
